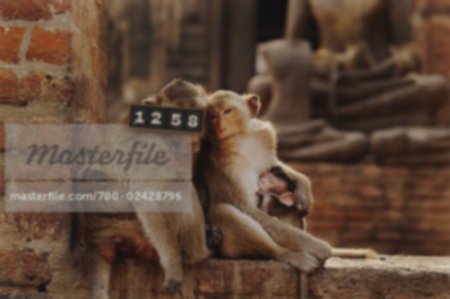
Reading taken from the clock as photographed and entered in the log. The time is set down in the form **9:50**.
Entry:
**12:58**
